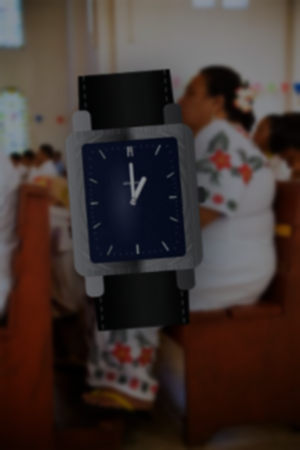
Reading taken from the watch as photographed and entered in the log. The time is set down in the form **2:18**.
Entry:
**1:00**
